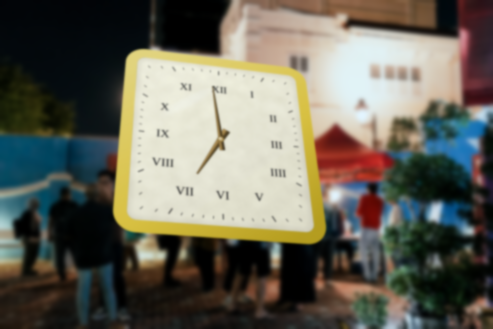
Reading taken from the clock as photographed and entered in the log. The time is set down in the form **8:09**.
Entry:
**6:59**
